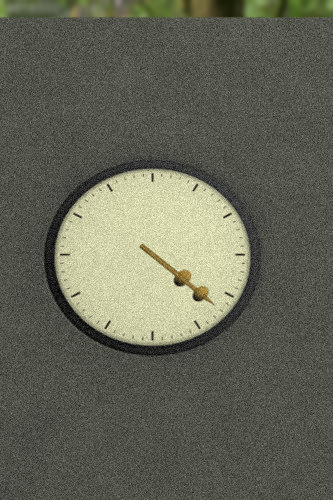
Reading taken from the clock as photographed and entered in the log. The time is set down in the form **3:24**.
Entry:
**4:22**
